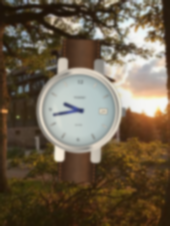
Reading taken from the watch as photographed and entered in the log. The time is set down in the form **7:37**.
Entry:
**9:43**
